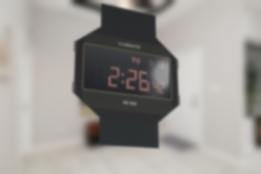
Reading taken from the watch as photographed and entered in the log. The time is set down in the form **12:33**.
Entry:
**2:26**
